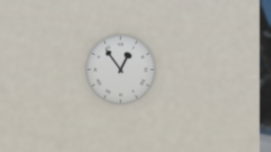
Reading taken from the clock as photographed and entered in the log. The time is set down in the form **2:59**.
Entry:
**12:54**
